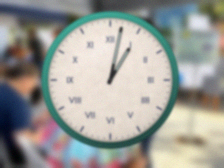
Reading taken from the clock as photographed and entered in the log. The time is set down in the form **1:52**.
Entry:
**1:02**
